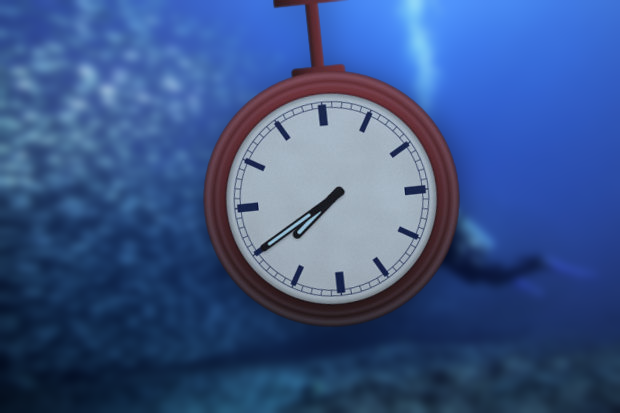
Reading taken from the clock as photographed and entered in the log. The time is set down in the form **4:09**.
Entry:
**7:40**
